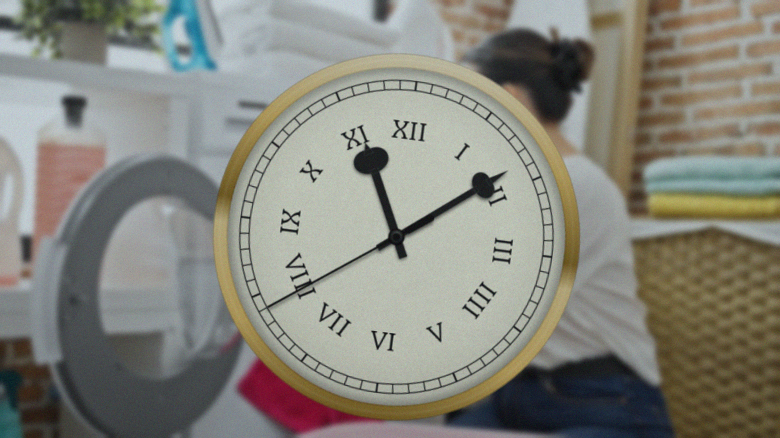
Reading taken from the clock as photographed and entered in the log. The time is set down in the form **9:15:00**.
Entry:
**11:08:39**
